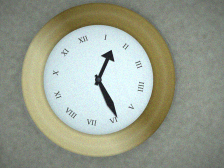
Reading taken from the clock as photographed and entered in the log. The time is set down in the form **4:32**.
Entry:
**1:29**
